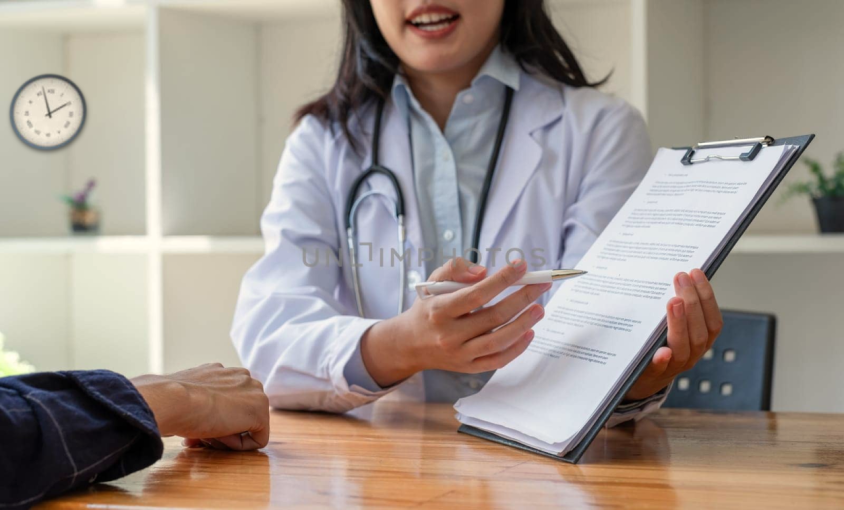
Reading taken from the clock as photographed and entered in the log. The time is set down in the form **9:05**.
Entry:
**1:57**
